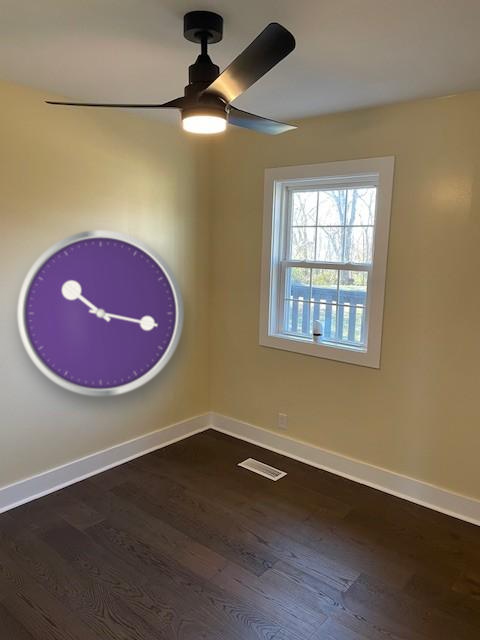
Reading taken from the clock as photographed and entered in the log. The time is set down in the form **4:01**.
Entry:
**10:17**
